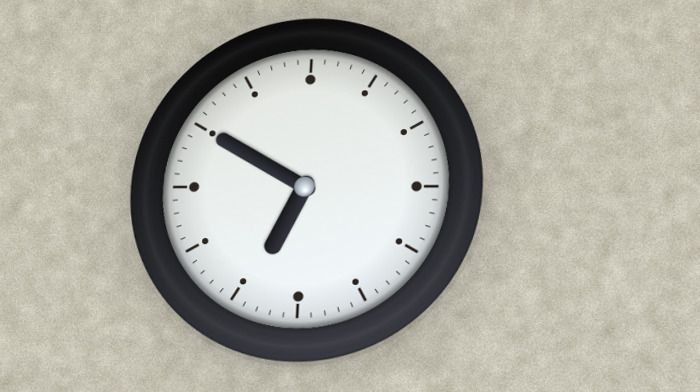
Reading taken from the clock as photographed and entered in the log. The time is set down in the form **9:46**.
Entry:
**6:50**
